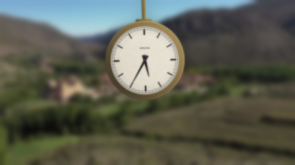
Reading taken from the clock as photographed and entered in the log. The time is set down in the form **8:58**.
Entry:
**5:35**
